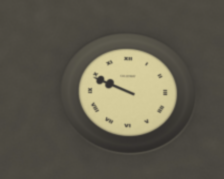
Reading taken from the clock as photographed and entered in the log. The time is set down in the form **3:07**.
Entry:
**9:49**
